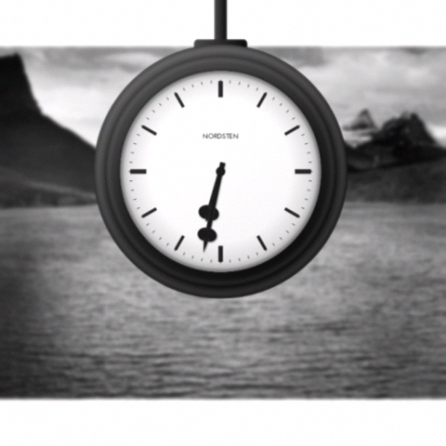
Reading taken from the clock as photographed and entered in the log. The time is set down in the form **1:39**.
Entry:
**6:32**
